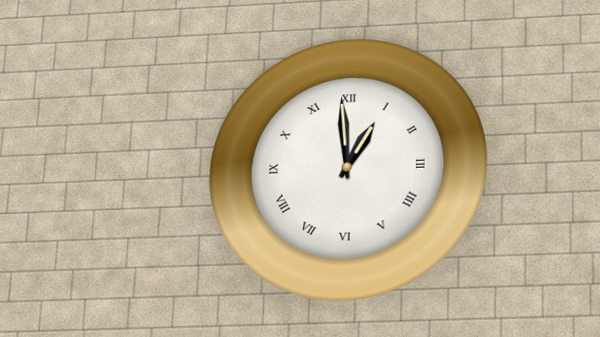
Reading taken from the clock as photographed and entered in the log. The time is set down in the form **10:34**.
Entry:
**12:59**
